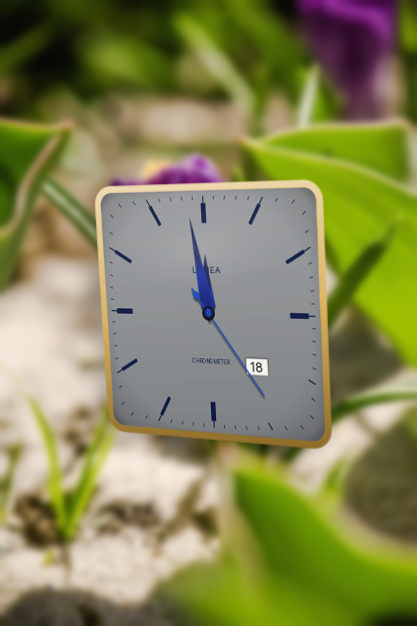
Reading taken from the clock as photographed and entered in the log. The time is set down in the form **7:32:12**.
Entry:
**11:58:24**
